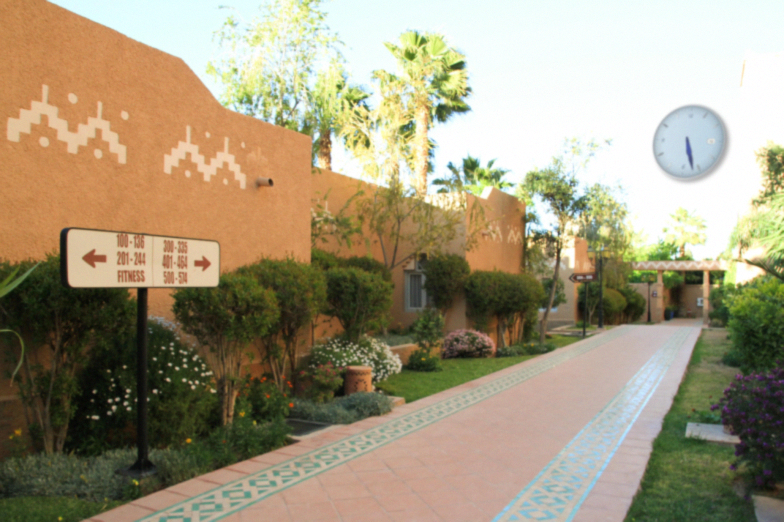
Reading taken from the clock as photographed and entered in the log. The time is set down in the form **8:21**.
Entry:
**5:27**
